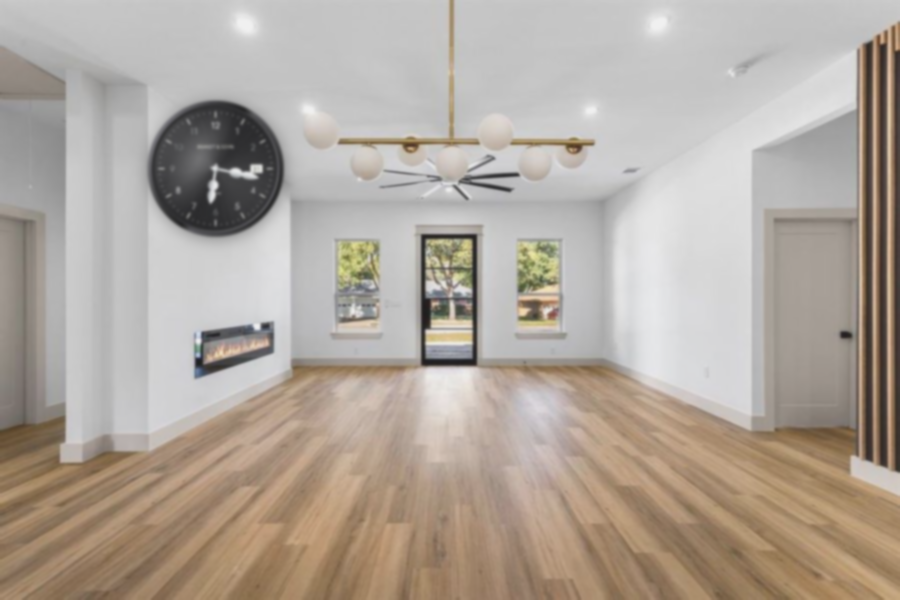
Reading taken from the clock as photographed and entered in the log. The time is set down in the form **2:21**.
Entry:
**6:17**
